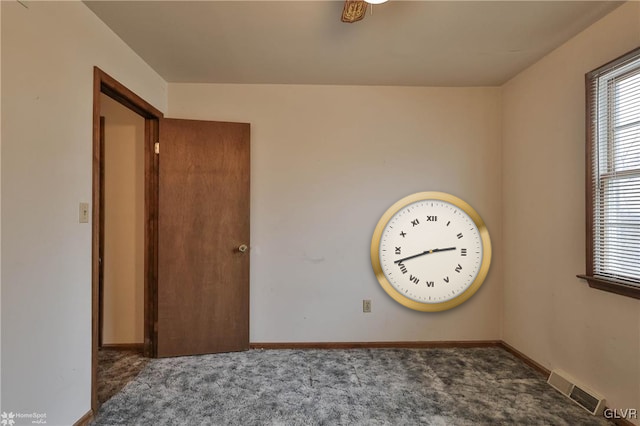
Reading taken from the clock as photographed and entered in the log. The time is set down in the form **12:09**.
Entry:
**2:42**
